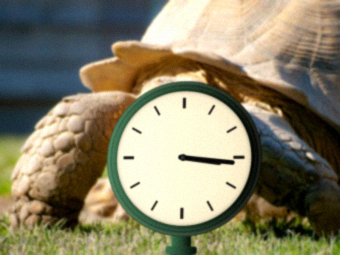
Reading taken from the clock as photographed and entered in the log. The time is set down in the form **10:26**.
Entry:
**3:16**
